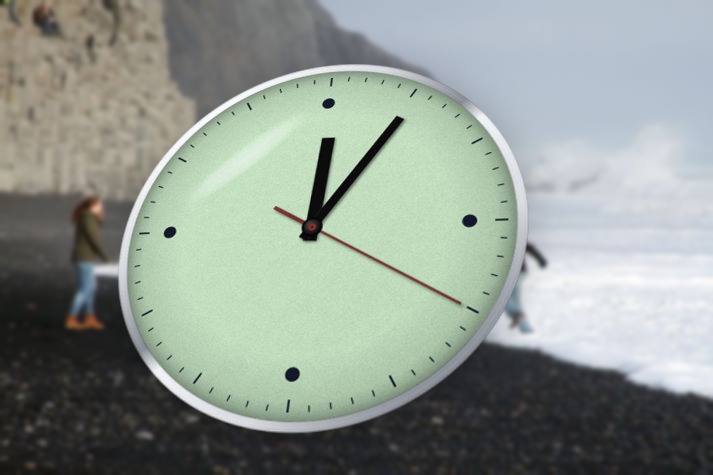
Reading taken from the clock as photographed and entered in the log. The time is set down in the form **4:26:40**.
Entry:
**12:05:20**
